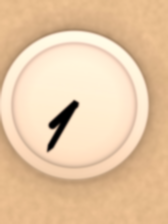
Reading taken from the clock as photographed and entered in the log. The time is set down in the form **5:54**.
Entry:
**7:35**
